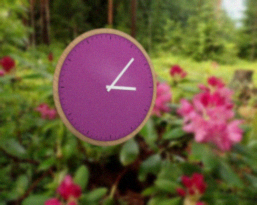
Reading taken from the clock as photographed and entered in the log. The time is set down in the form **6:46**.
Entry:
**3:07**
